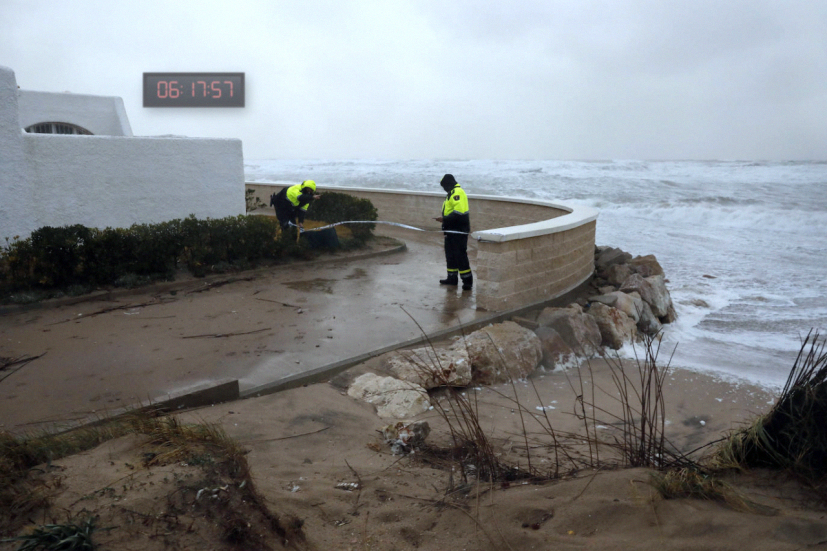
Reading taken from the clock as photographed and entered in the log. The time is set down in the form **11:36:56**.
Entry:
**6:17:57**
